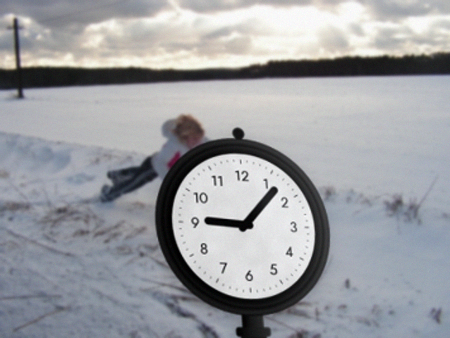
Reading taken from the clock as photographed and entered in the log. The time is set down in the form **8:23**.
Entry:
**9:07**
